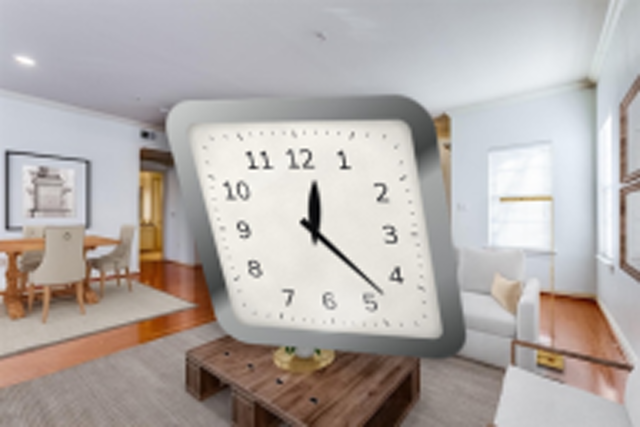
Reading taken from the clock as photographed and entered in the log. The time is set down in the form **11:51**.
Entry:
**12:23**
